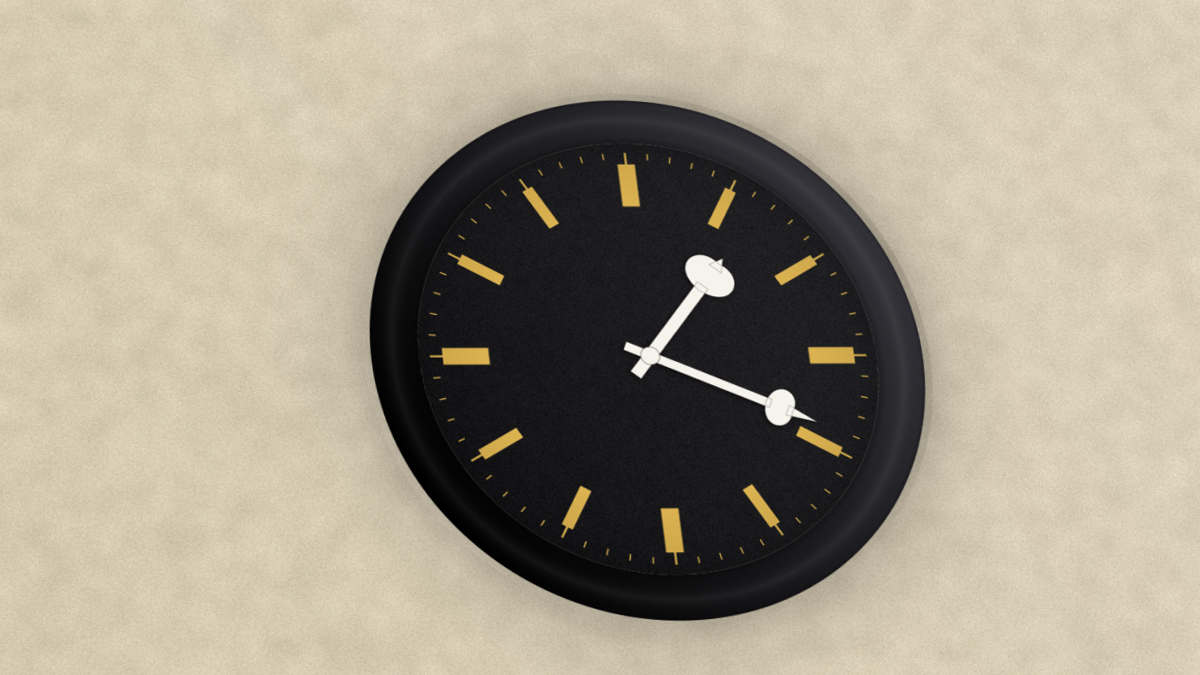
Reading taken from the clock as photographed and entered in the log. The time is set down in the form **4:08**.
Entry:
**1:19**
